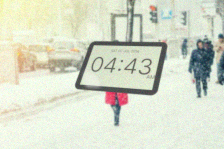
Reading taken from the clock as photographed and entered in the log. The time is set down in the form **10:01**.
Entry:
**4:43**
